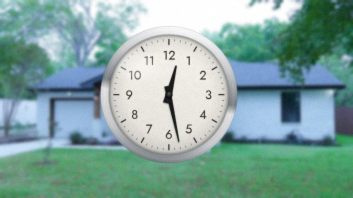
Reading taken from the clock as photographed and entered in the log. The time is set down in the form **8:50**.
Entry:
**12:28**
